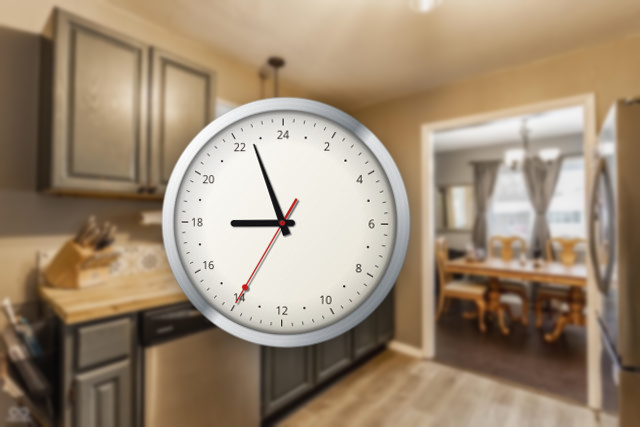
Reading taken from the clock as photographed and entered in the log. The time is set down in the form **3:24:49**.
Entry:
**17:56:35**
